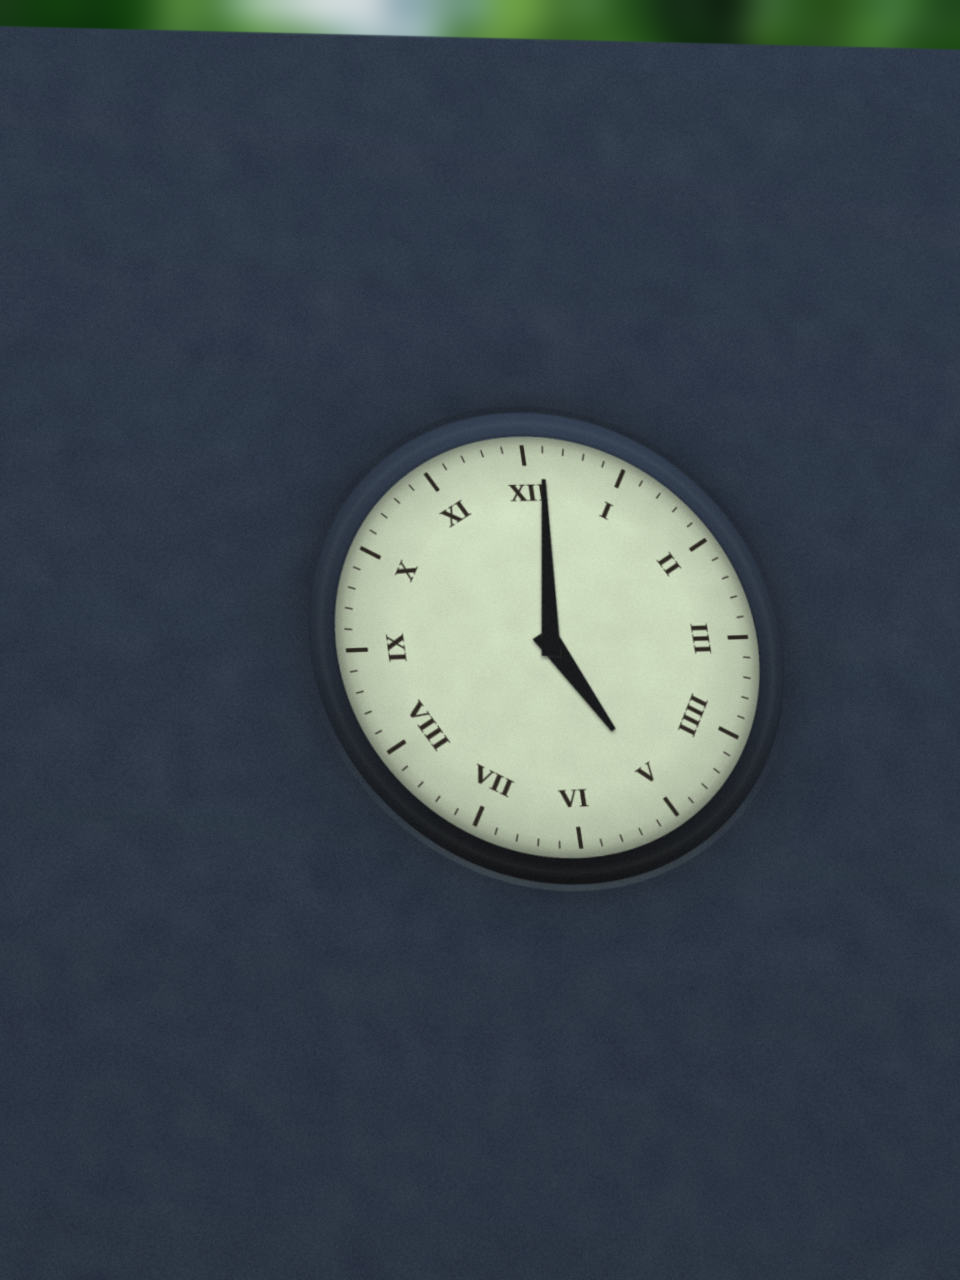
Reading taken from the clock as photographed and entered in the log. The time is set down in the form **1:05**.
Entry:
**5:01**
